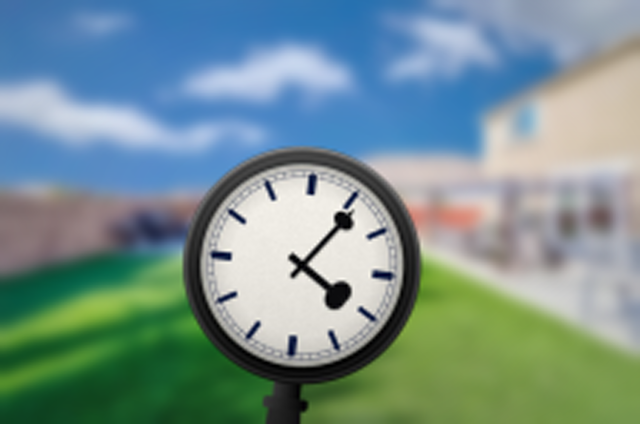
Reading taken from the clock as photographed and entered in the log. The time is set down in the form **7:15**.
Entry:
**4:06**
